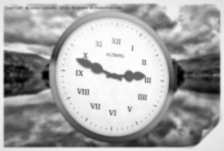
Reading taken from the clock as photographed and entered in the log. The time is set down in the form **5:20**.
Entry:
**2:48**
